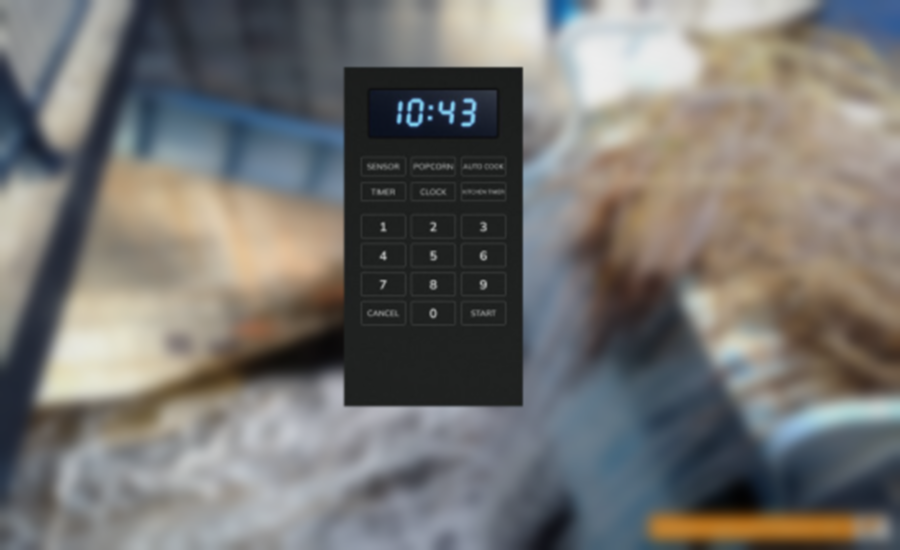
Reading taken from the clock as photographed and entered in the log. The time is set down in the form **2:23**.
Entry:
**10:43**
